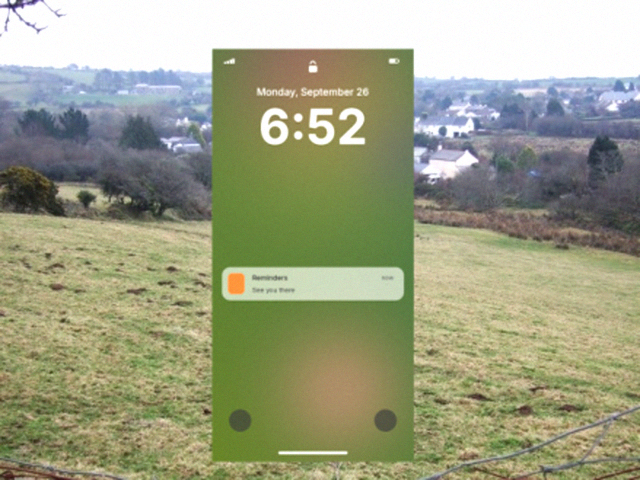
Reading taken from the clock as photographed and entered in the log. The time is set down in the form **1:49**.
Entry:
**6:52**
